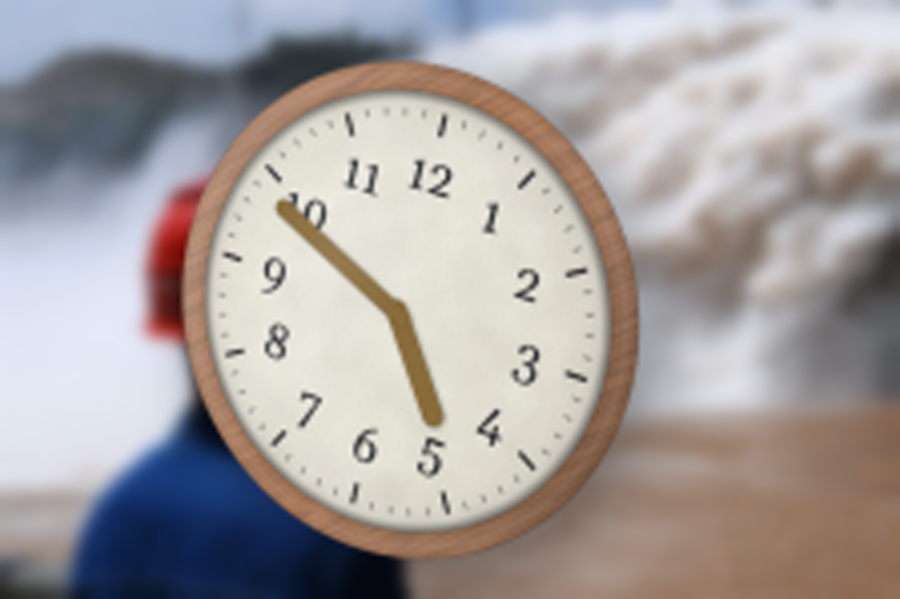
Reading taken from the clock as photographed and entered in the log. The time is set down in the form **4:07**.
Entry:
**4:49**
